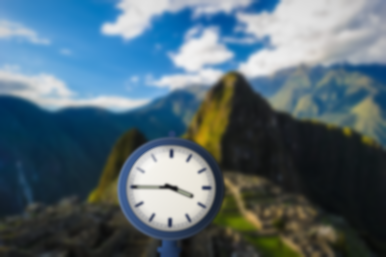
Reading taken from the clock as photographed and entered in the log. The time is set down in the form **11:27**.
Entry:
**3:45**
